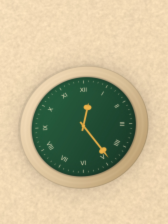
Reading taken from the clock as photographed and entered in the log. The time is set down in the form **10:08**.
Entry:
**12:24**
